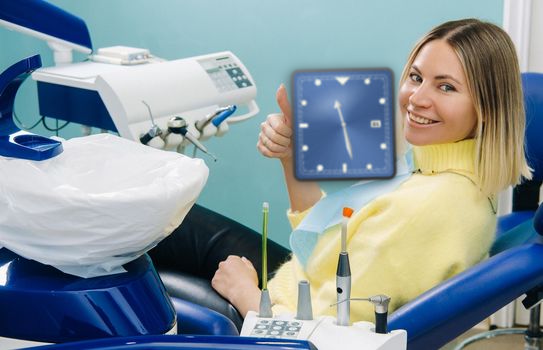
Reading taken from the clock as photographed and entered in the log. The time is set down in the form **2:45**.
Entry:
**11:28**
